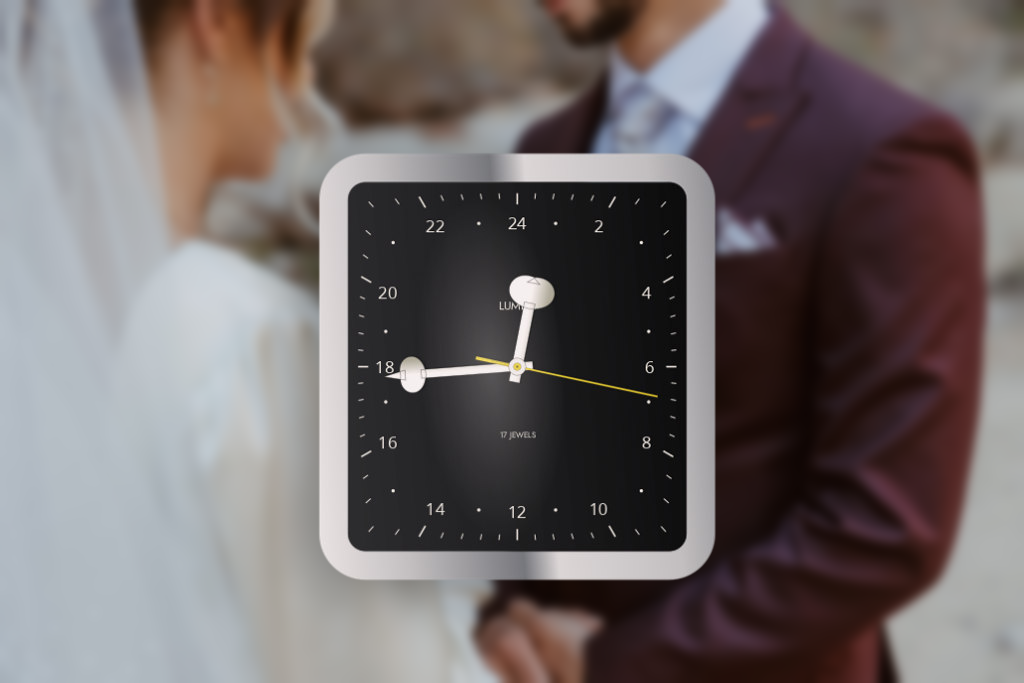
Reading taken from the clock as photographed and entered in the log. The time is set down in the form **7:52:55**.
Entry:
**0:44:17**
